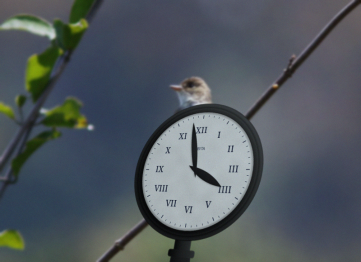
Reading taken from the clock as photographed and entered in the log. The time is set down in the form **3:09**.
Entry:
**3:58**
